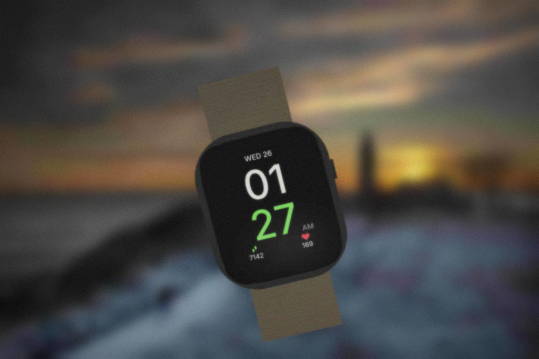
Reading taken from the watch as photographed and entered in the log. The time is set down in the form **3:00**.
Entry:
**1:27**
